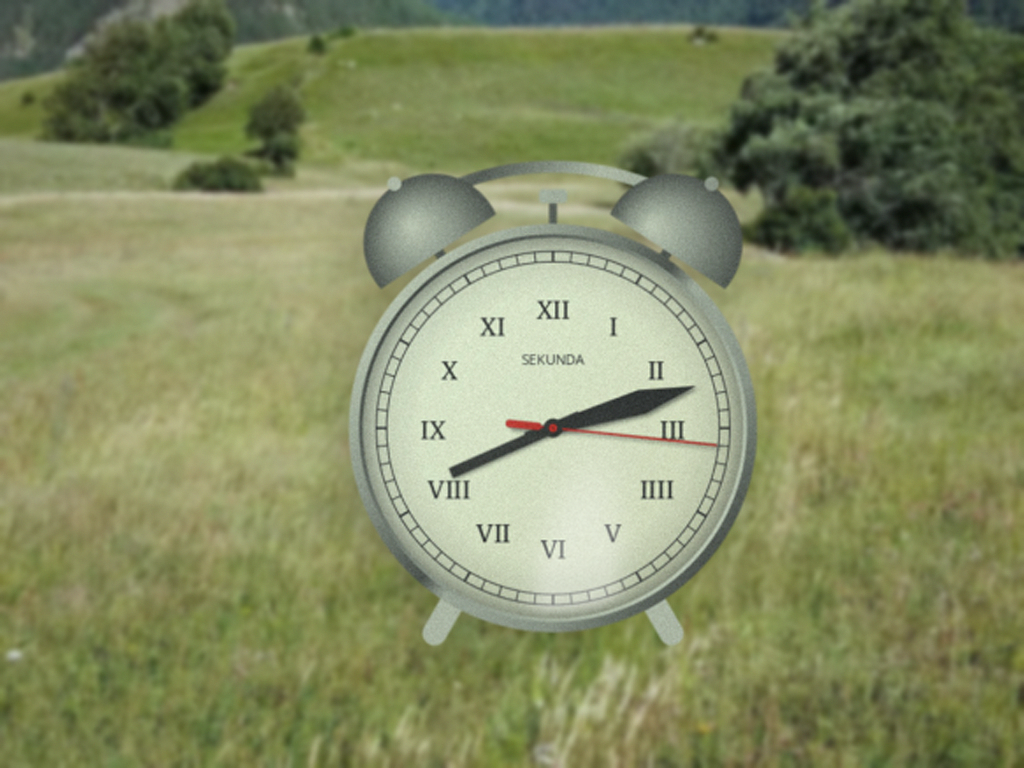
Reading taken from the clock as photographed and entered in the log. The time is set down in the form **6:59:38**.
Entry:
**8:12:16**
